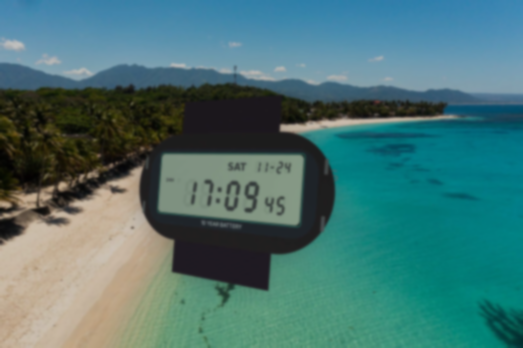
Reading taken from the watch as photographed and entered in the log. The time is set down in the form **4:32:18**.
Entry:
**17:09:45**
